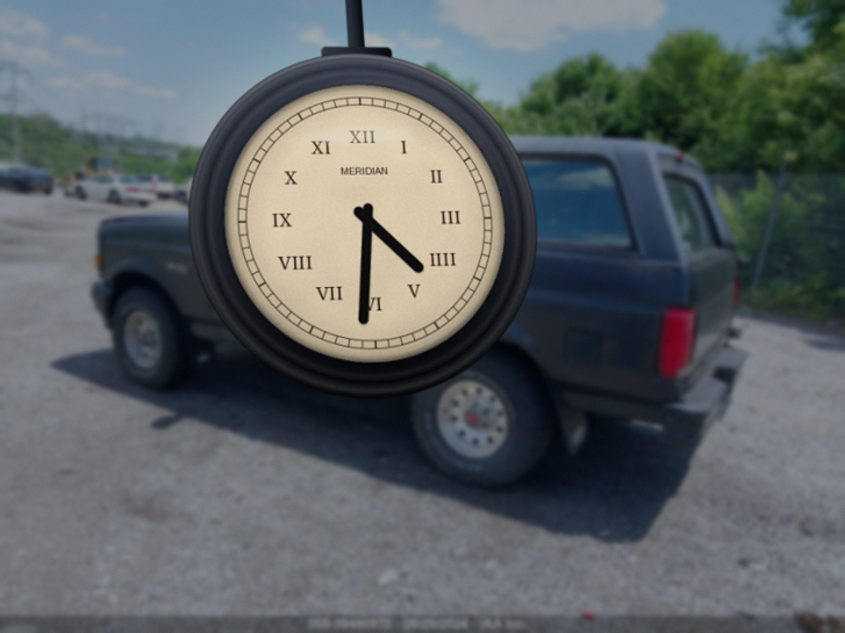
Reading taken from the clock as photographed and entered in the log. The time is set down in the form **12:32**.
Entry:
**4:31**
